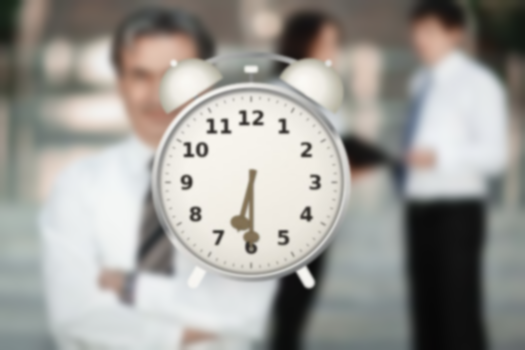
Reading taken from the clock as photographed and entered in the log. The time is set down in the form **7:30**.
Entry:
**6:30**
